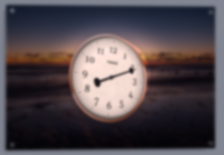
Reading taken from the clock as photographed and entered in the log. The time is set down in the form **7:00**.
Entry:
**8:11**
